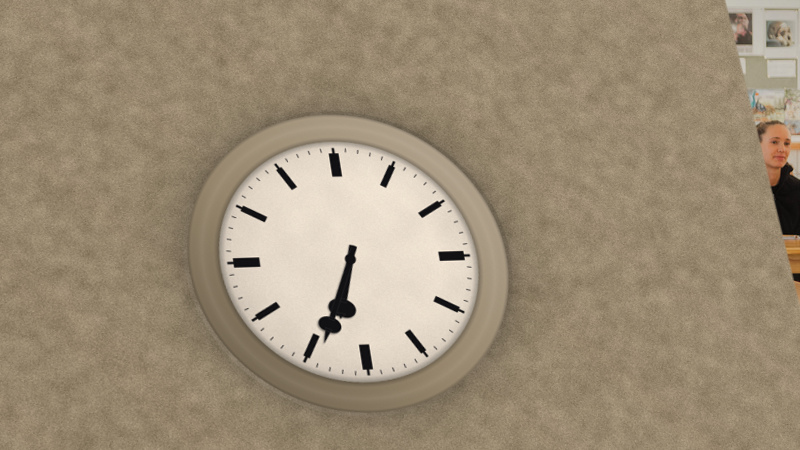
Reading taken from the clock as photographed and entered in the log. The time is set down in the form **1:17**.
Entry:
**6:34**
